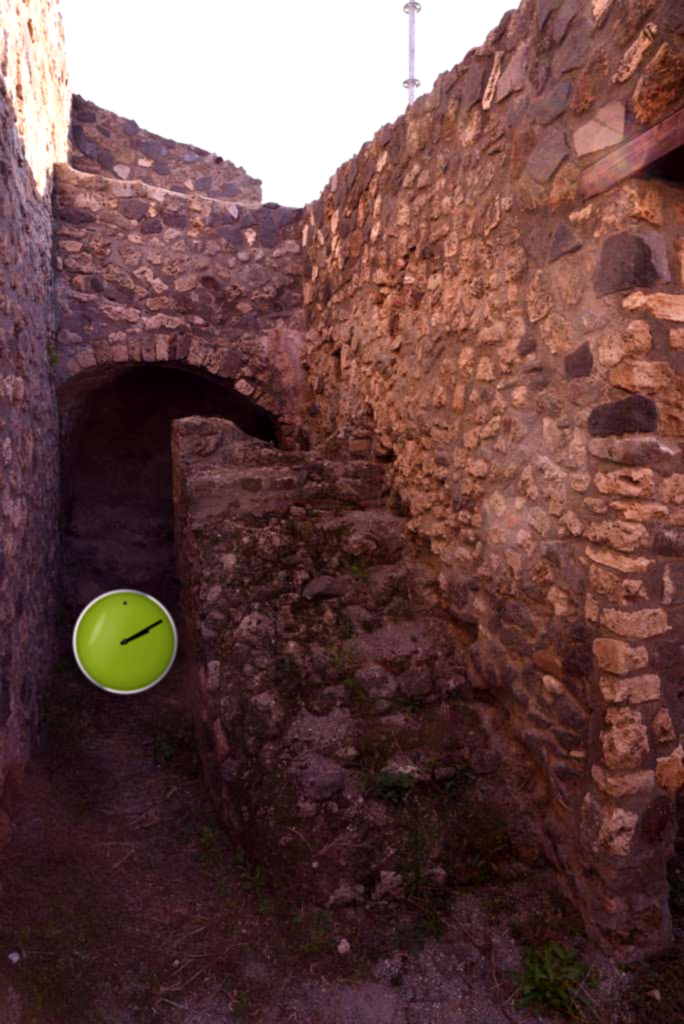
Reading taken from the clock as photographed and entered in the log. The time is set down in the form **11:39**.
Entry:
**2:10**
